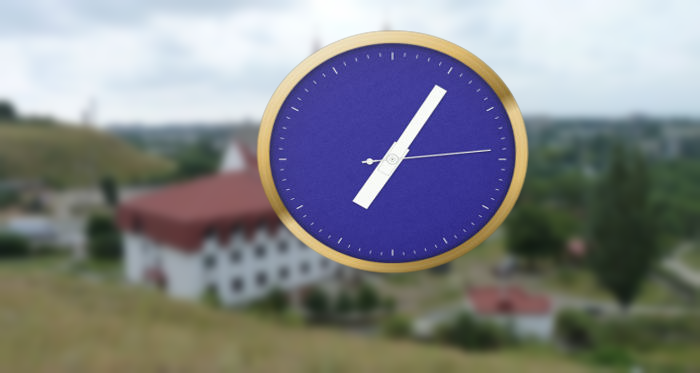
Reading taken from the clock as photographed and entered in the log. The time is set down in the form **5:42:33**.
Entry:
**7:05:14**
